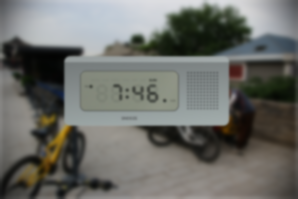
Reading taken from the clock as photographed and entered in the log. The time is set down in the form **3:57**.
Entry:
**7:46**
